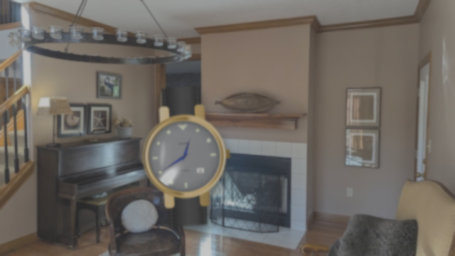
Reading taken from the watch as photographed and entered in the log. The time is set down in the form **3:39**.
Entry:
**12:40**
